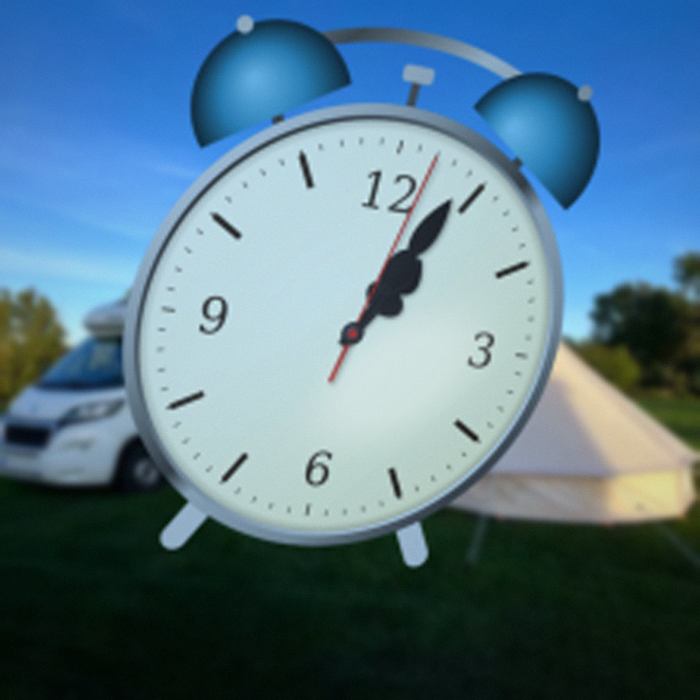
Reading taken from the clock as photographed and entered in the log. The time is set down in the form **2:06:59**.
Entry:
**1:04:02**
